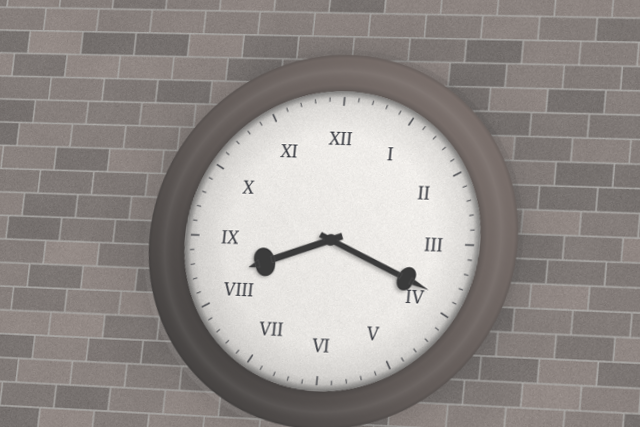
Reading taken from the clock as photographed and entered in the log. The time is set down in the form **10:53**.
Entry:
**8:19**
